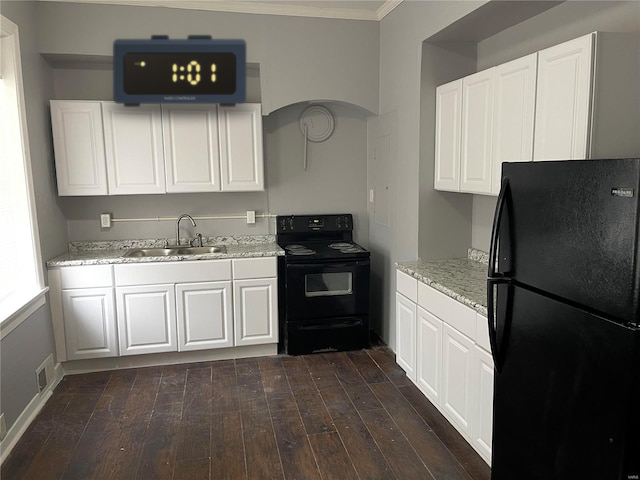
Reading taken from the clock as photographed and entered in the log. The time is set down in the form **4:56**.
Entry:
**1:01**
